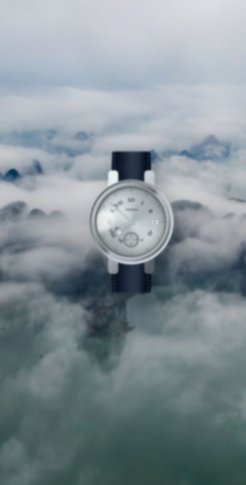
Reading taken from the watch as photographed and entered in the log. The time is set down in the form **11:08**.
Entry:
**7:52**
